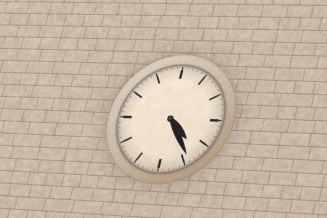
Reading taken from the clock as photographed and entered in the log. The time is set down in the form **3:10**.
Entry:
**4:24**
